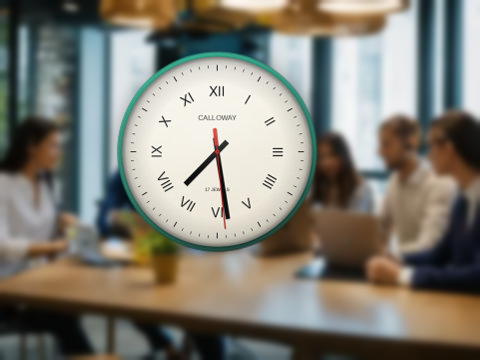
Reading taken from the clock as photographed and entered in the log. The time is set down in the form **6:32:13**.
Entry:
**7:28:29**
